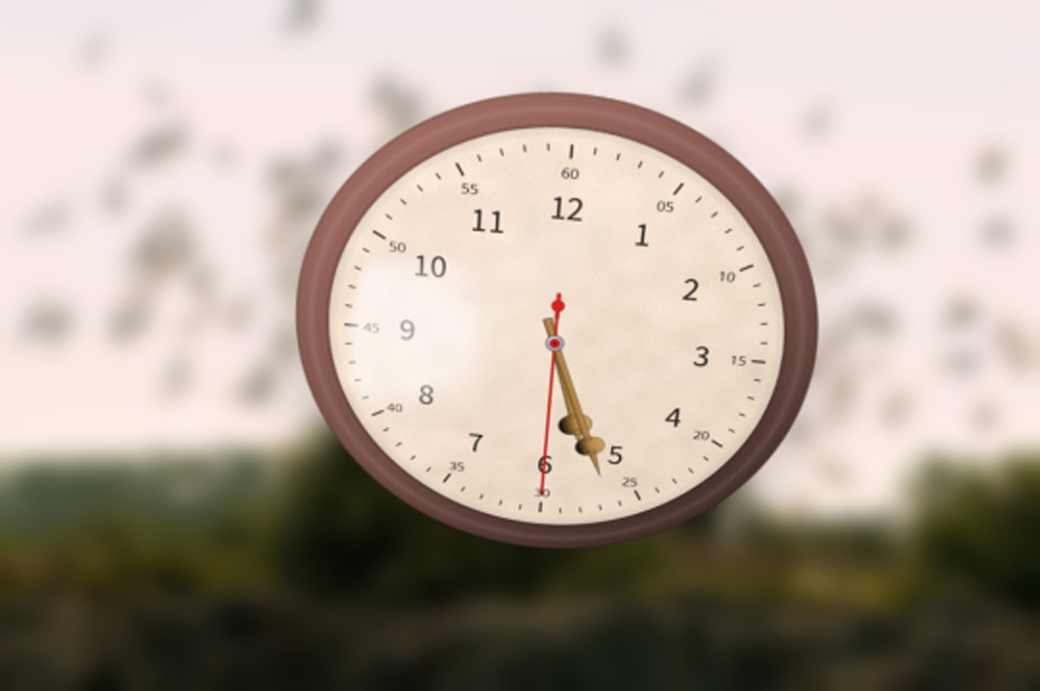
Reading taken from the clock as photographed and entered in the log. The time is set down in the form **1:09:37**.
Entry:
**5:26:30**
